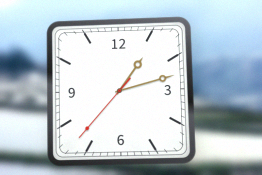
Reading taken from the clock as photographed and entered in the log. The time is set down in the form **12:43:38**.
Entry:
**1:12:37**
